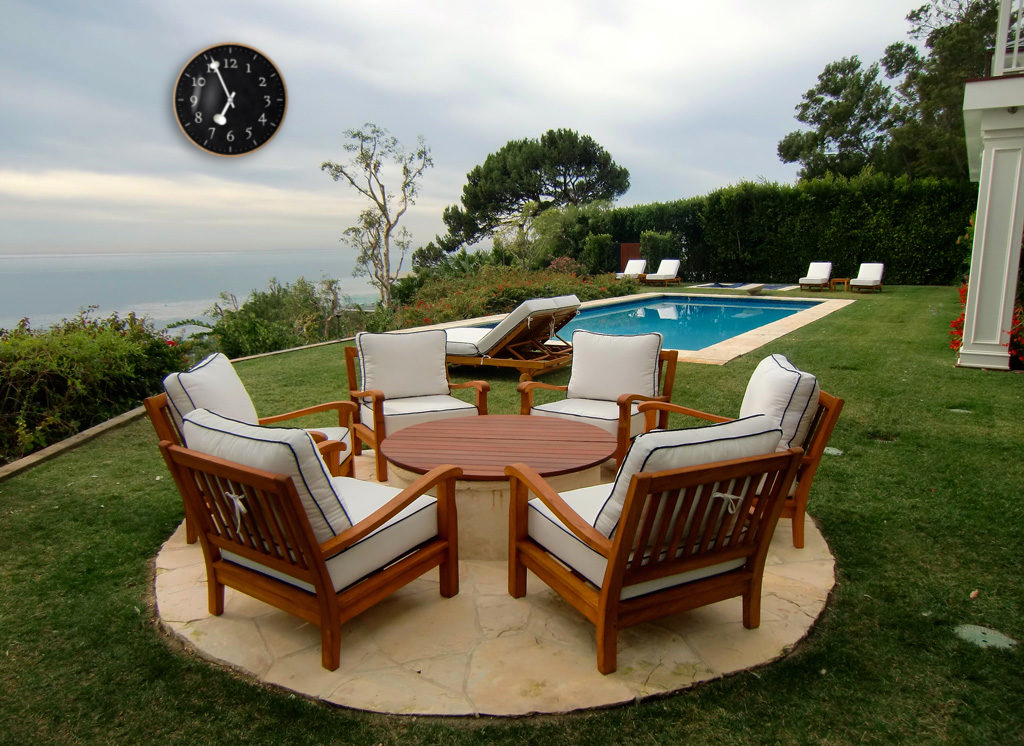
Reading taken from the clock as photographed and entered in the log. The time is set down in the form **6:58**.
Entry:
**6:56**
